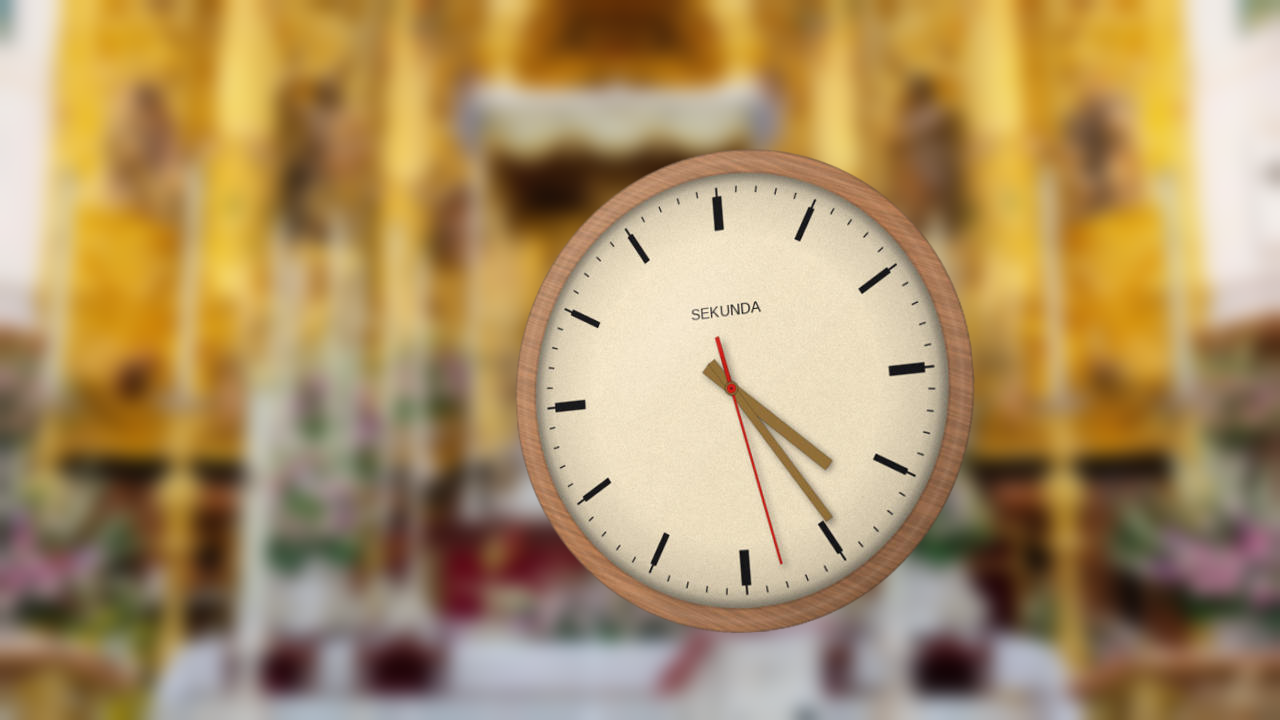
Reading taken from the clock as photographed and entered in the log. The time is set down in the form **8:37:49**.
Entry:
**4:24:28**
